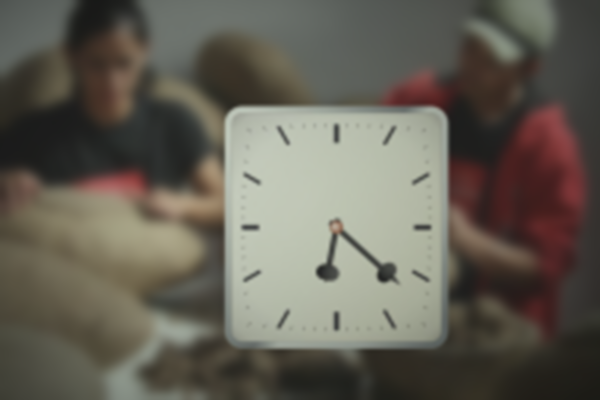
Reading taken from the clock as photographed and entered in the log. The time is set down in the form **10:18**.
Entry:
**6:22**
